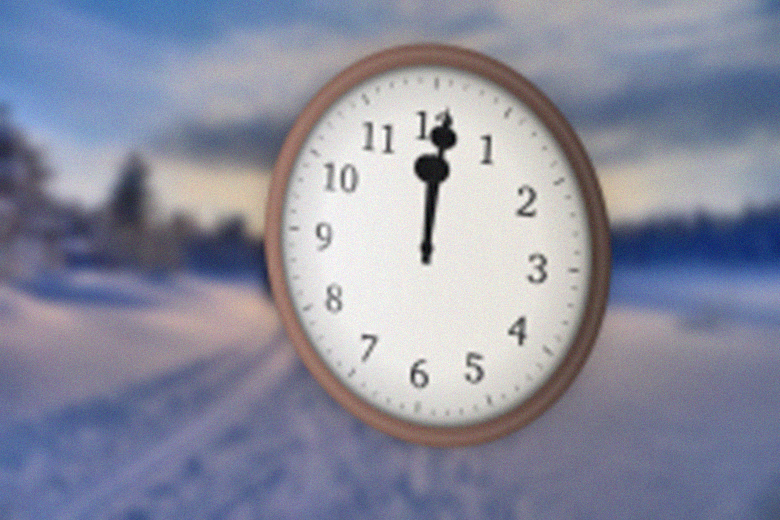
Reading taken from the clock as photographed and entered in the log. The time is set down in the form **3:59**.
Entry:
**12:01**
